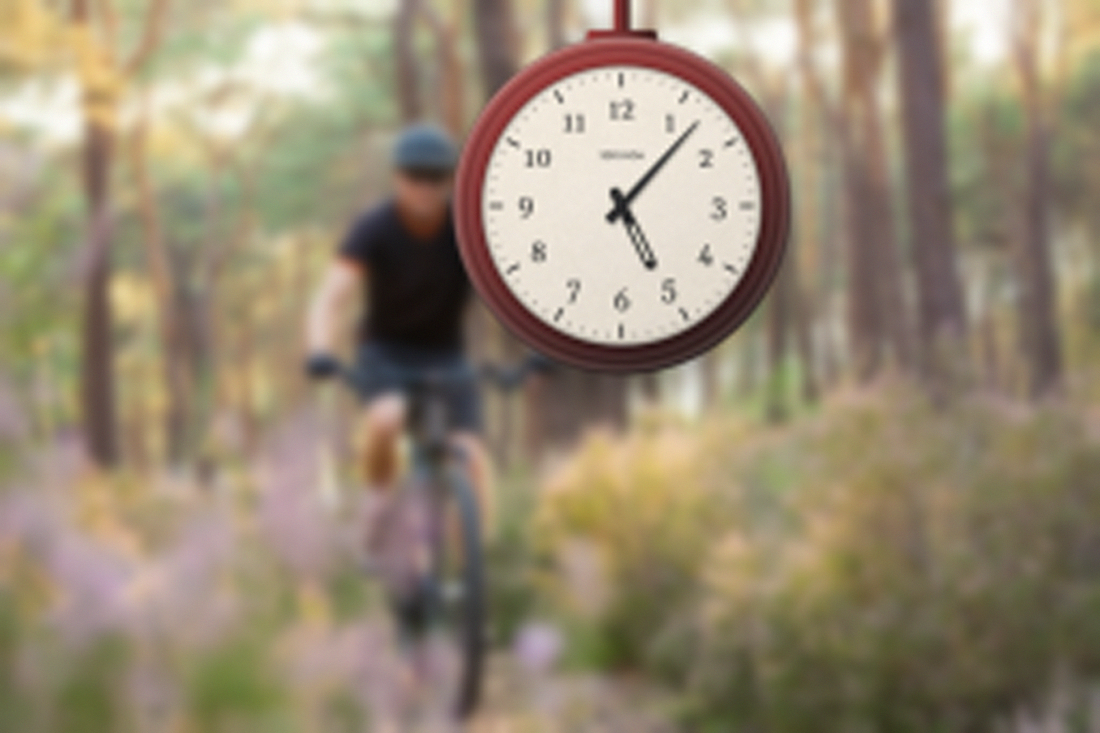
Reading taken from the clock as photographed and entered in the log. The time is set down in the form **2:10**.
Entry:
**5:07**
